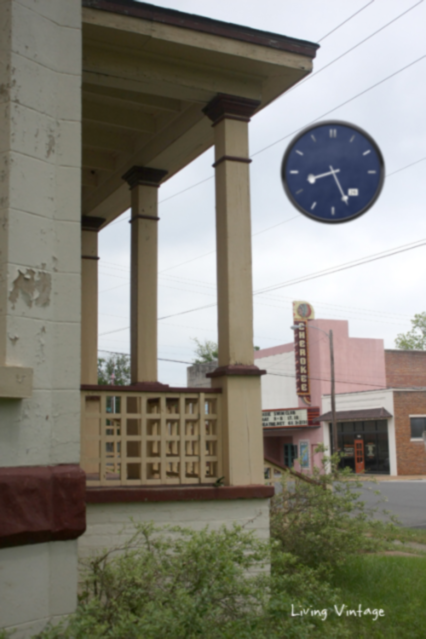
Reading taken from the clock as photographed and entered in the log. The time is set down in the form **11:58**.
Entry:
**8:26**
